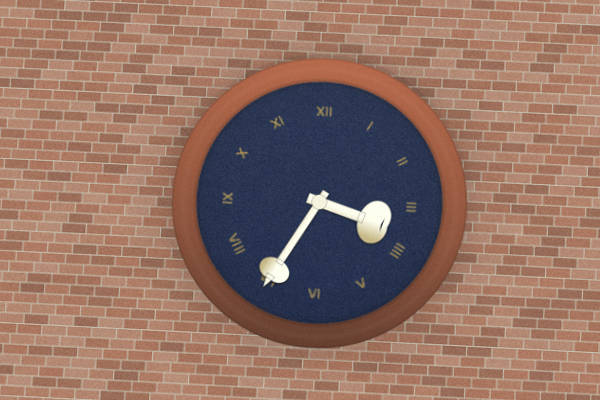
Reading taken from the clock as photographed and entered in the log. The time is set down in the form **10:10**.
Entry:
**3:35**
